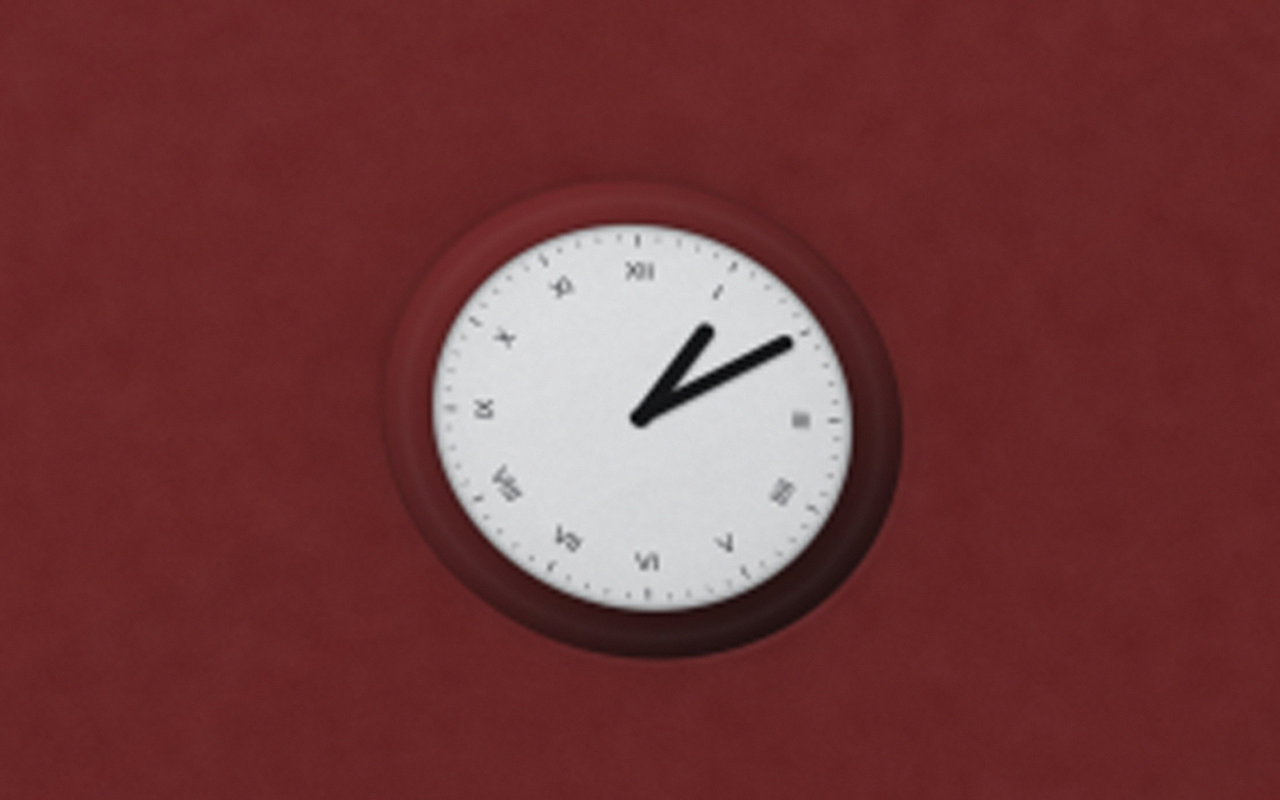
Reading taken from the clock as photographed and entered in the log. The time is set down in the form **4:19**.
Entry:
**1:10**
